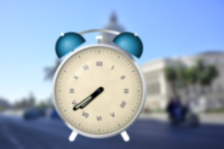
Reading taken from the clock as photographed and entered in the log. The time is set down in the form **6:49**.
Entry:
**7:39**
